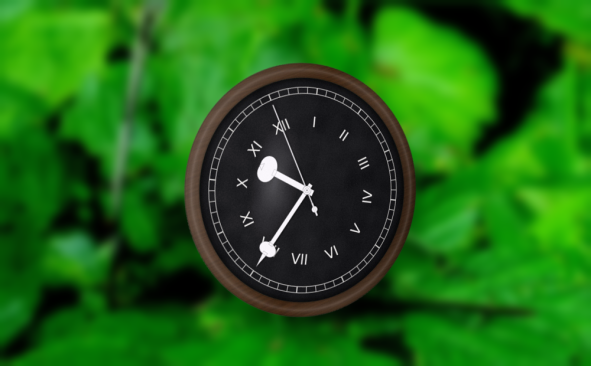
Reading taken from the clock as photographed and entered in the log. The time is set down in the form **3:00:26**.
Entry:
**10:40:00**
